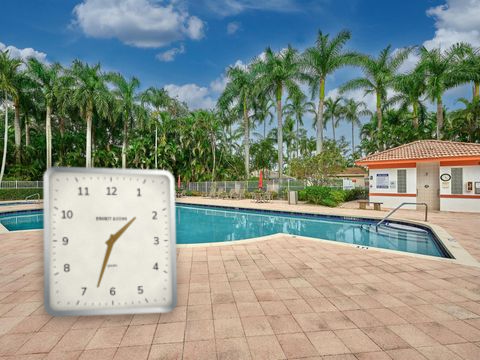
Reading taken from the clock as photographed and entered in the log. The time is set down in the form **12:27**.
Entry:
**1:33**
